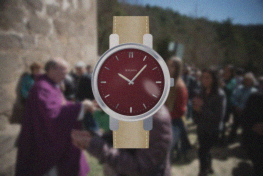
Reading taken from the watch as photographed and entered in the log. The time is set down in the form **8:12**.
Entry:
**10:07**
